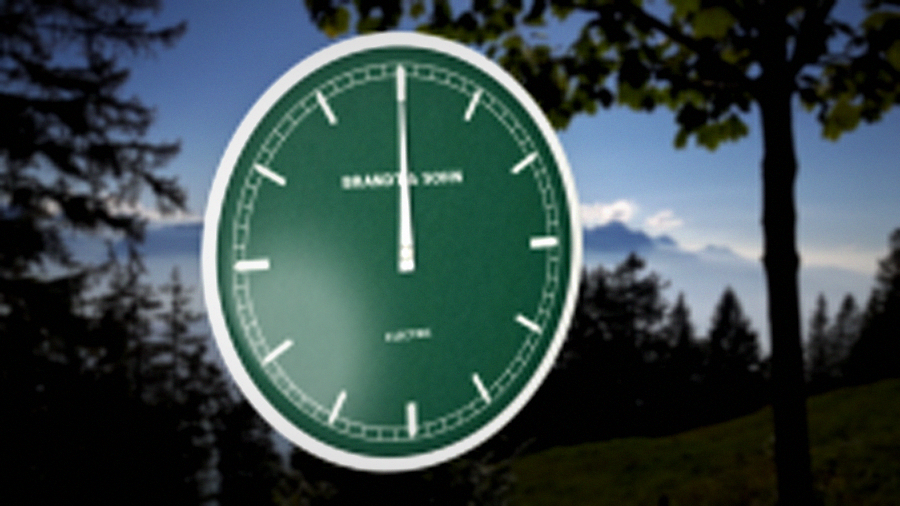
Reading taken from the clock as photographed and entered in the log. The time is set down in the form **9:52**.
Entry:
**12:00**
